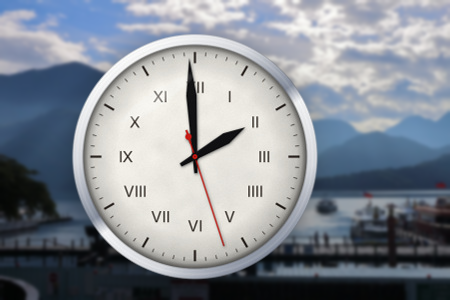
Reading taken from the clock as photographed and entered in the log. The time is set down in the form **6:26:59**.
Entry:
**1:59:27**
